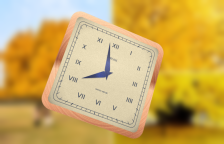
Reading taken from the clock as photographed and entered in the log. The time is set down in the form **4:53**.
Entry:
**7:58**
